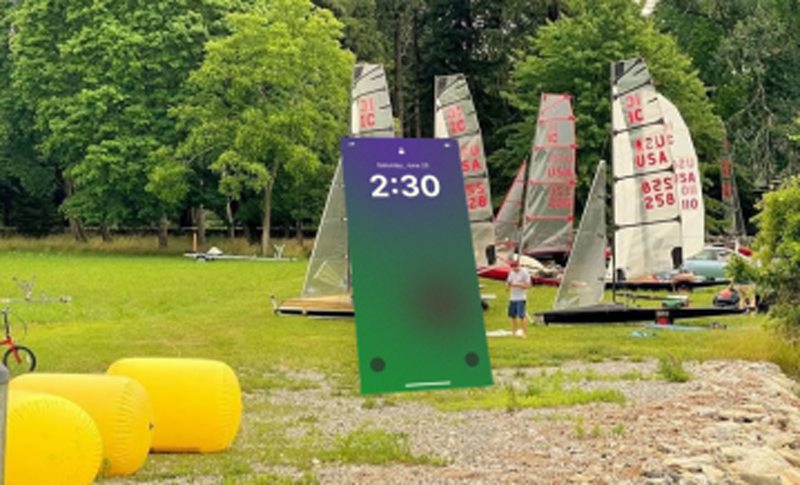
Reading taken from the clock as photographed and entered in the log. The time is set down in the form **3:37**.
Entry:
**2:30**
